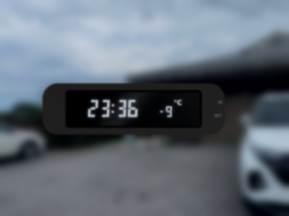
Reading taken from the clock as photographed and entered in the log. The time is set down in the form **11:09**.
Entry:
**23:36**
